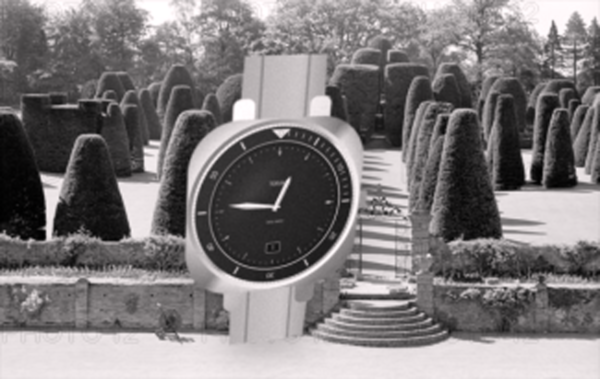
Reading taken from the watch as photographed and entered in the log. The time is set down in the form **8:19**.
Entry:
**12:46**
